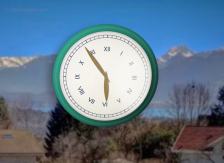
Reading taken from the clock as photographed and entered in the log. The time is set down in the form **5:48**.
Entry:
**5:54**
